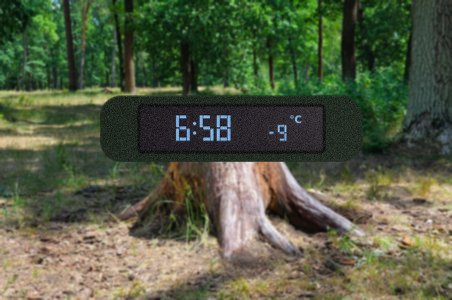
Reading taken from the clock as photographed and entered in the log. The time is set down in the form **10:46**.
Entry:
**6:58**
